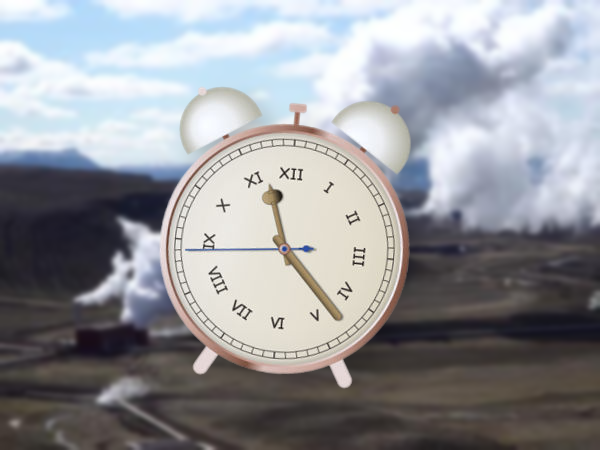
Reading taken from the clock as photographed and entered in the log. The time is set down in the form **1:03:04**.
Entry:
**11:22:44**
